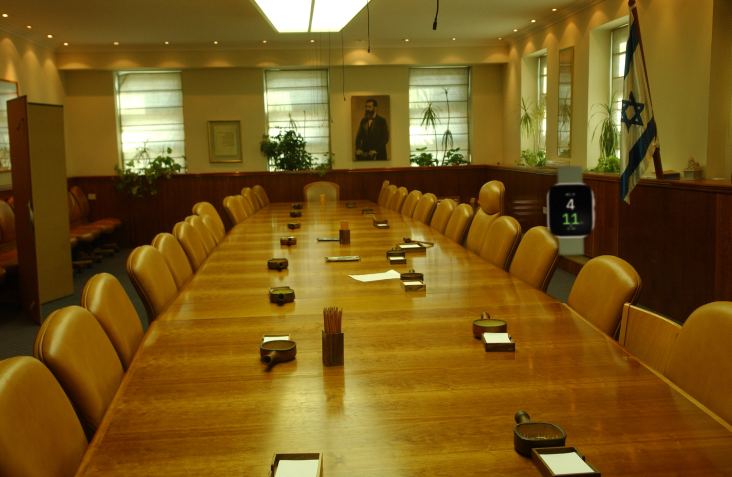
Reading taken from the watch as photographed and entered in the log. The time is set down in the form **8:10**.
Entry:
**4:11**
